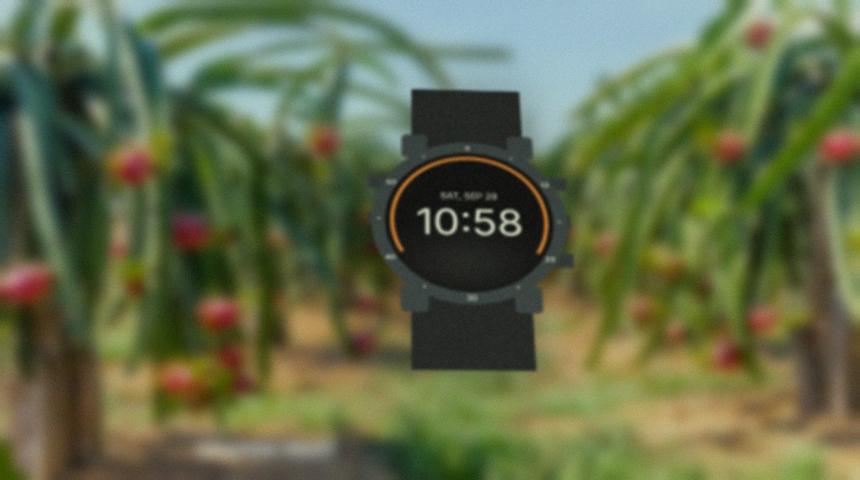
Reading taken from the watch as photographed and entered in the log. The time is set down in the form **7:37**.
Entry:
**10:58**
